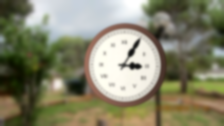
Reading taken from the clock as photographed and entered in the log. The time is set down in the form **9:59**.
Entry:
**3:05**
